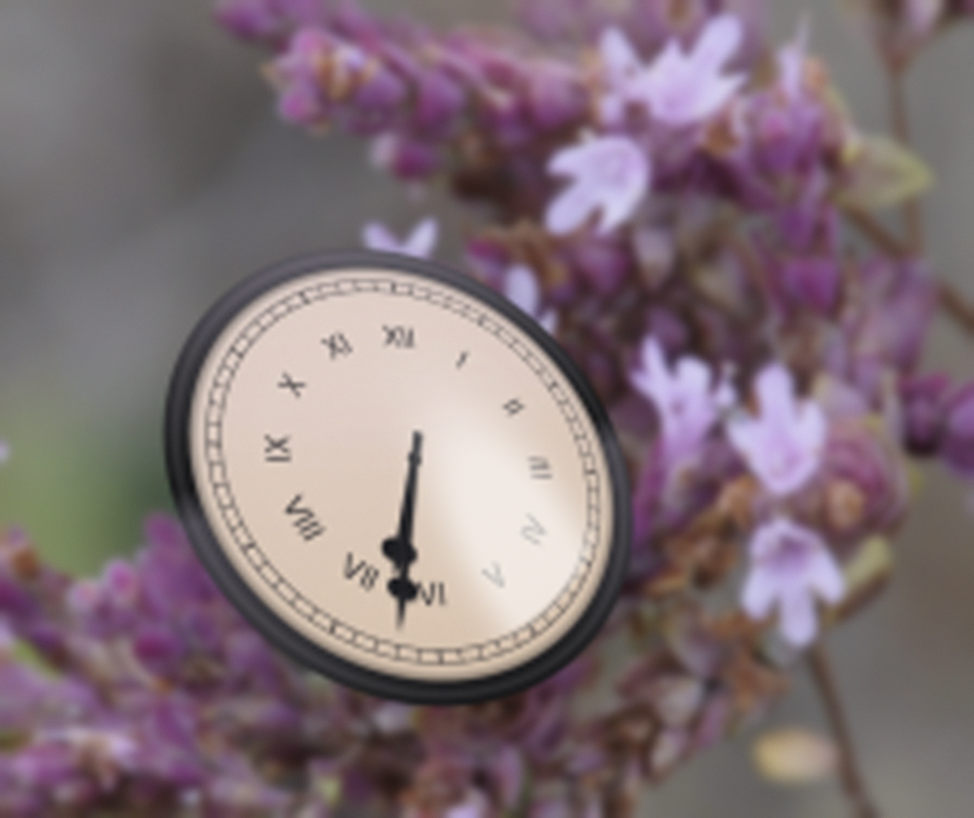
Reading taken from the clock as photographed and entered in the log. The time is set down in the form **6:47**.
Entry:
**6:32**
